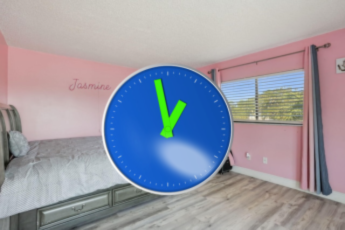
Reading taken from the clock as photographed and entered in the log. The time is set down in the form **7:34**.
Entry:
**12:58**
